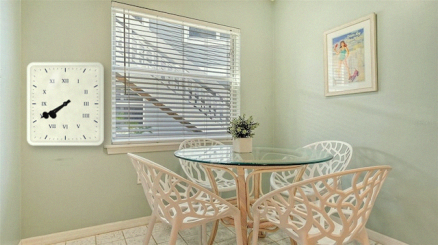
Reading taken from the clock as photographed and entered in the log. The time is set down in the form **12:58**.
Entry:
**7:40**
